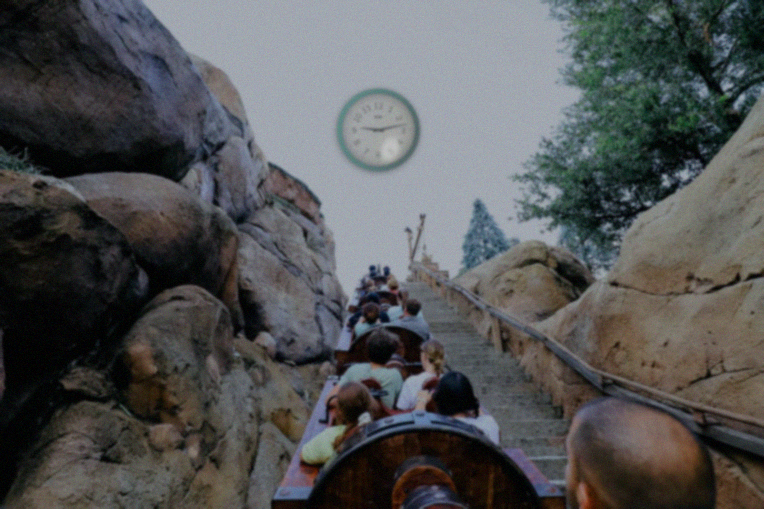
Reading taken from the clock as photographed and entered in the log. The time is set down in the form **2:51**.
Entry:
**9:13**
